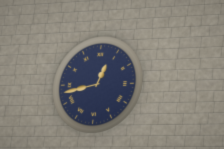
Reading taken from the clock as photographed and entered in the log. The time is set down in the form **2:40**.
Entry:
**12:43**
